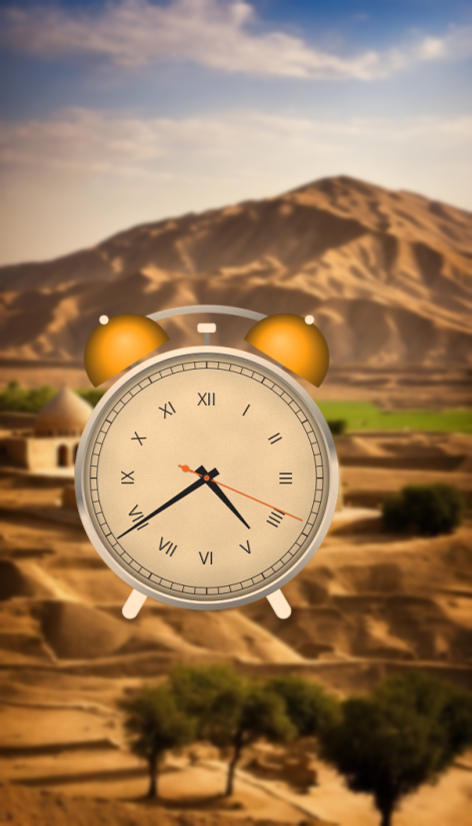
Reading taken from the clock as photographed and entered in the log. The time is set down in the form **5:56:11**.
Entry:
**4:39:19**
